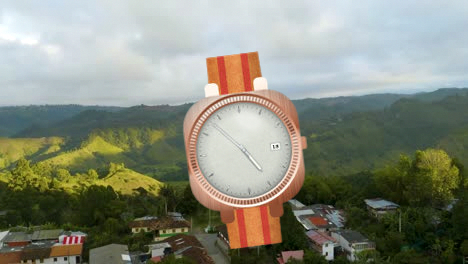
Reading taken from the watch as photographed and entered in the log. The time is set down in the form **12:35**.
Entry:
**4:53**
